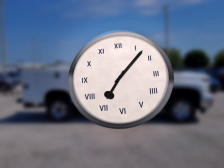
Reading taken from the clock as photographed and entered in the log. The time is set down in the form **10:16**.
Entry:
**7:07**
